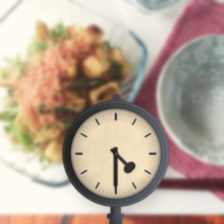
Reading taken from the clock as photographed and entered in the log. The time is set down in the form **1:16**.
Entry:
**4:30**
